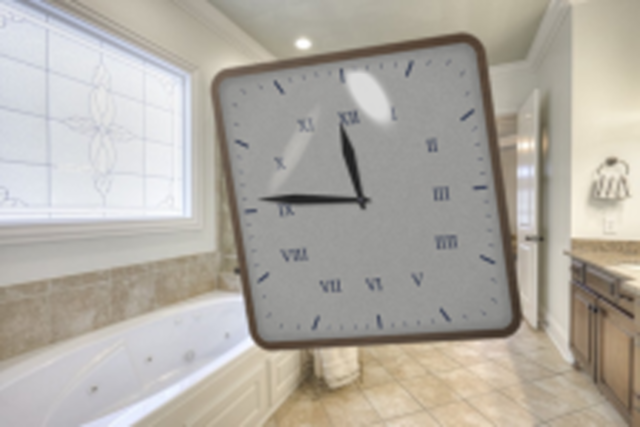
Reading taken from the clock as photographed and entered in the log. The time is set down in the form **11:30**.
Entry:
**11:46**
